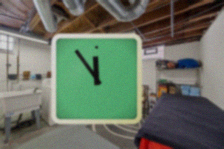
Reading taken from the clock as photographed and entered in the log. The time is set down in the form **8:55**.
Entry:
**11:54**
